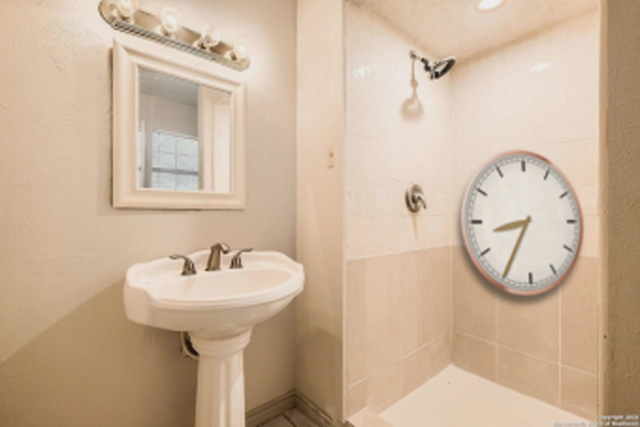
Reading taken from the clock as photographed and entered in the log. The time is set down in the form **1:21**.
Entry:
**8:35**
